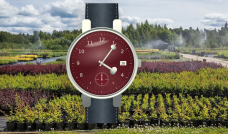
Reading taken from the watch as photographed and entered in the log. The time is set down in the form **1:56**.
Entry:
**4:06**
